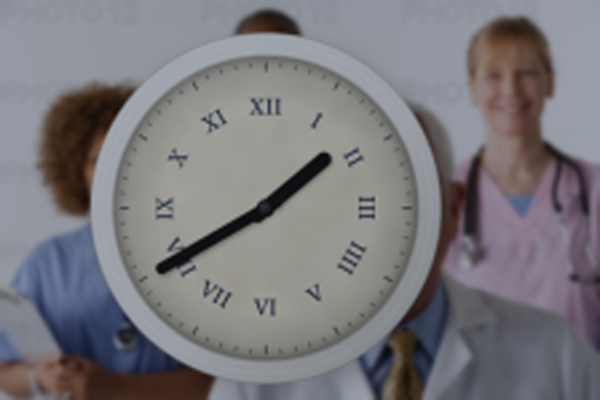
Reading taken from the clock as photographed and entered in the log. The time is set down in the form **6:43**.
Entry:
**1:40**
